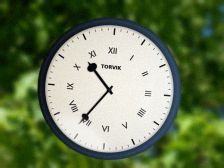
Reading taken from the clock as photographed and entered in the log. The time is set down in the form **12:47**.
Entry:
**10:36**
